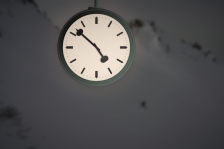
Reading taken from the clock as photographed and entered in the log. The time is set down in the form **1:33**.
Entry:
**4:52**
